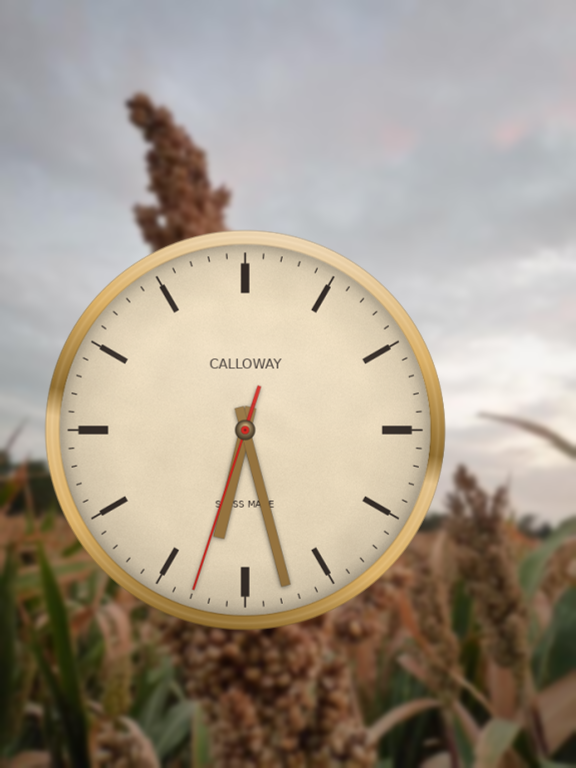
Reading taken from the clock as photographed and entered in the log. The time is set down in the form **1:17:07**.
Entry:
**6:27:33**
